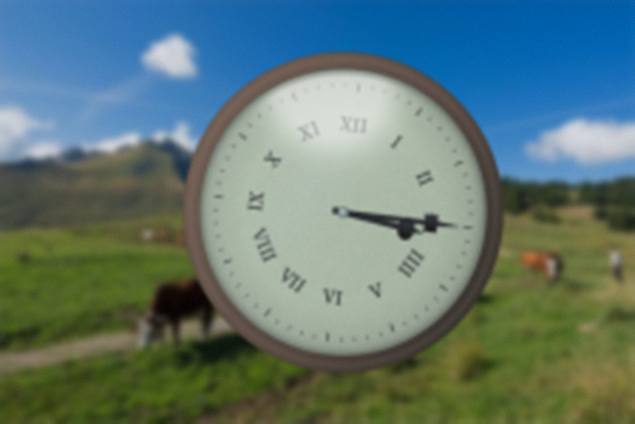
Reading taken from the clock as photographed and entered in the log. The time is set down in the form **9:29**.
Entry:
**3:15**
